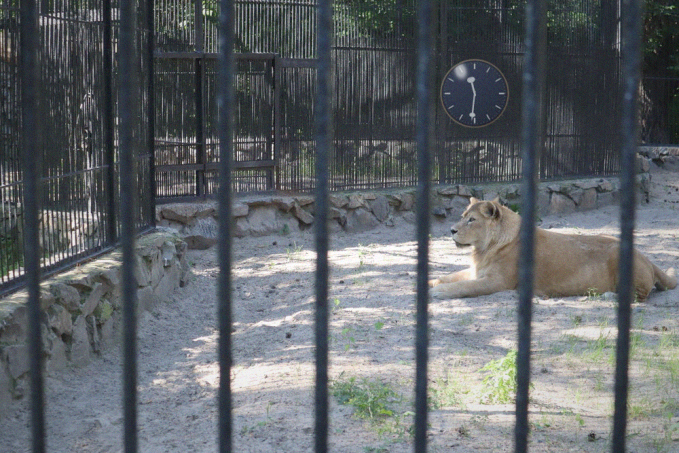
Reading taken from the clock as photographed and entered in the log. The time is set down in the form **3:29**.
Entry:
**11:31**
